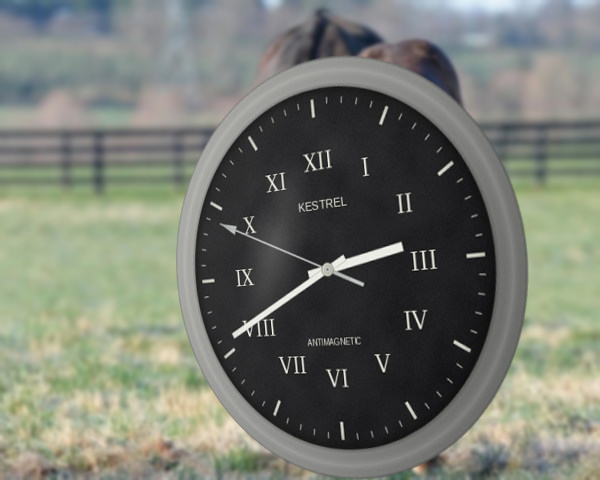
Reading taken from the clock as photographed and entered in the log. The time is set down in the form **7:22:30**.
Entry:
**2:40:49**
